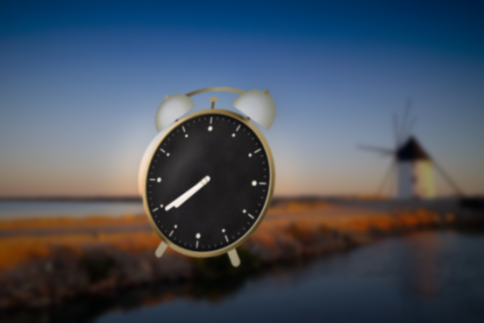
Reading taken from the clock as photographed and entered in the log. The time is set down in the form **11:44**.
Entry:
**7:39**
